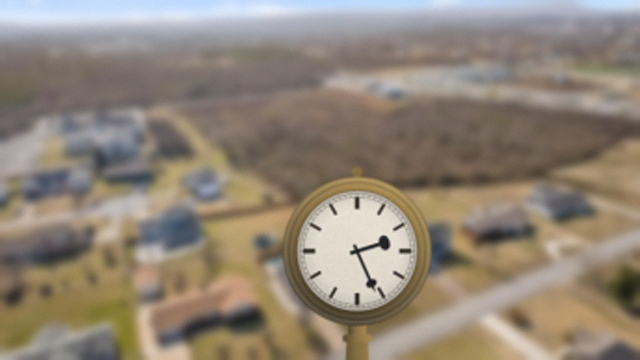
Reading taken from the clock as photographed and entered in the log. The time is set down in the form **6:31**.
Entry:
**2:26**
